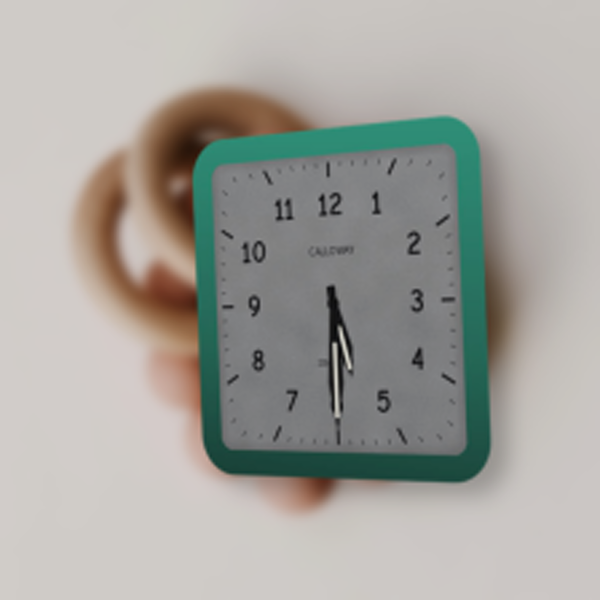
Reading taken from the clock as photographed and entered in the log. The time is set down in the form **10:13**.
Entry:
**5:30**
